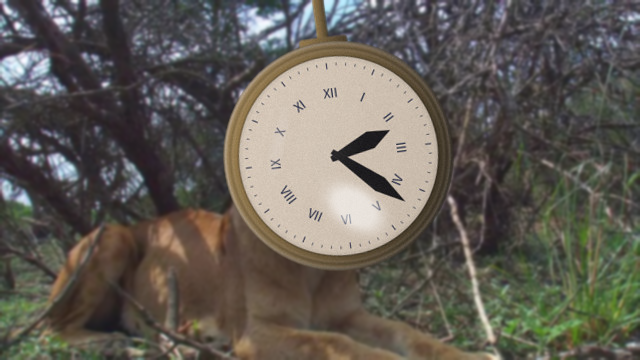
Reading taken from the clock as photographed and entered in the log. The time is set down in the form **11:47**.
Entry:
**2:22**
